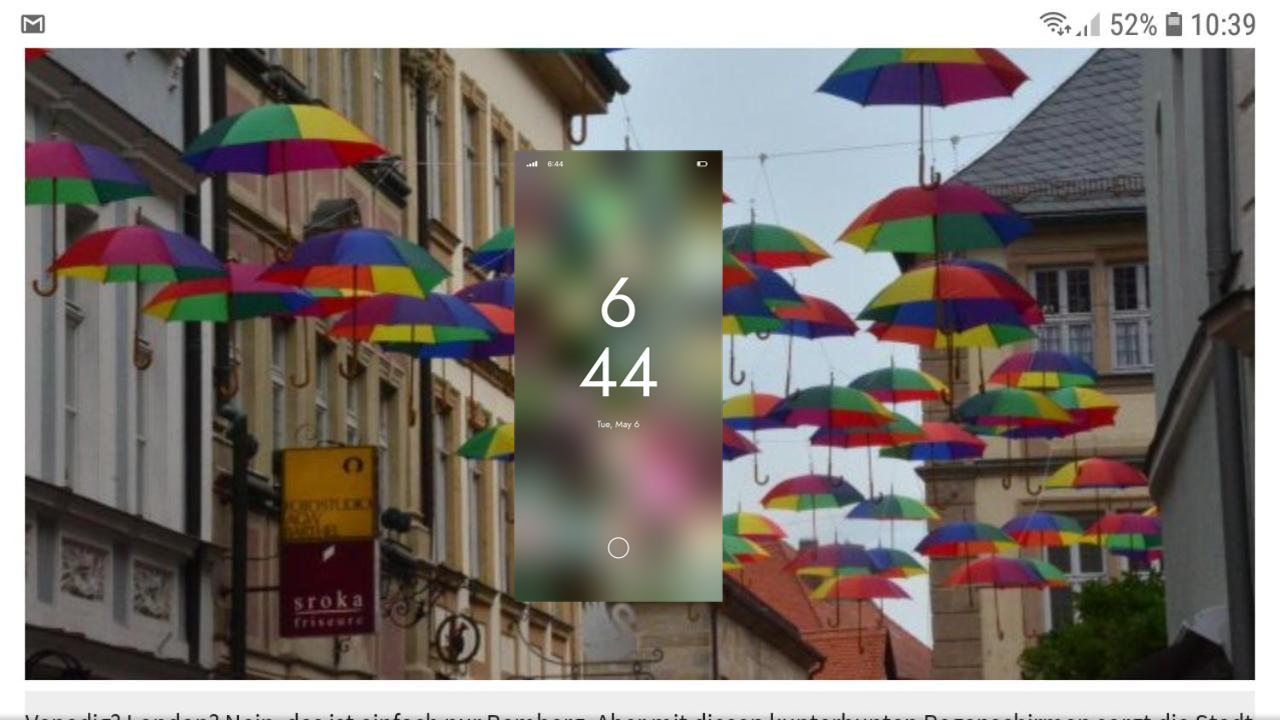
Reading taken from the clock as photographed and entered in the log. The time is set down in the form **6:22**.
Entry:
**6:44**
